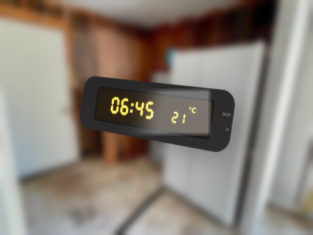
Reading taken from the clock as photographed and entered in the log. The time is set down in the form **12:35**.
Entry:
**6:45**
